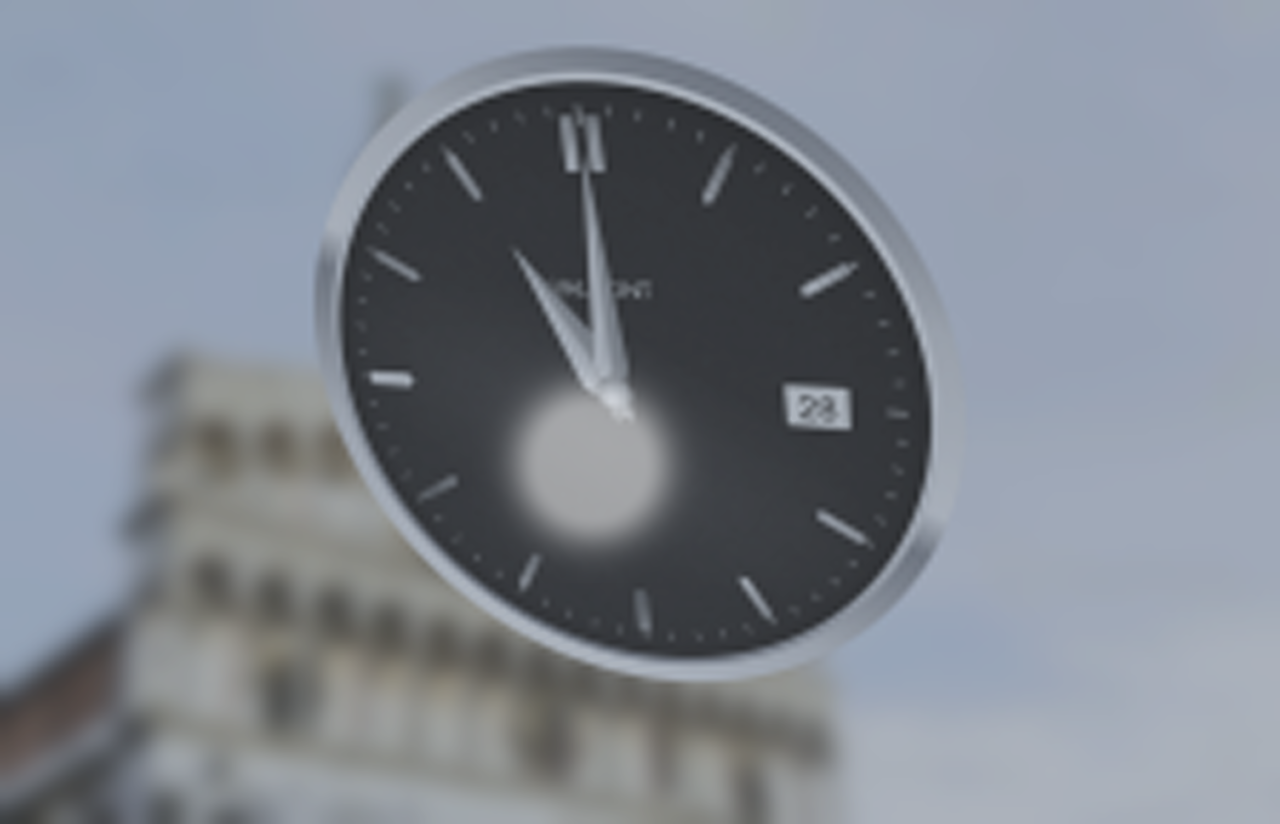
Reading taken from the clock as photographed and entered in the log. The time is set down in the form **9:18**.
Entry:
**11:00**
